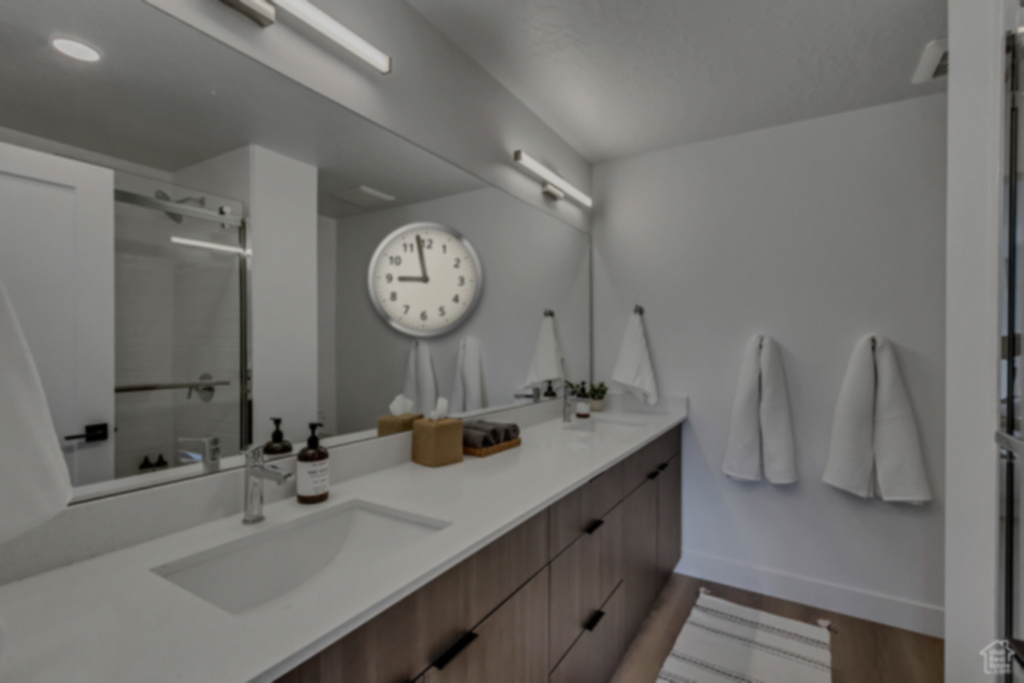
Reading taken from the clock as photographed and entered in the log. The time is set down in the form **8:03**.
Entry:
**8:58**
